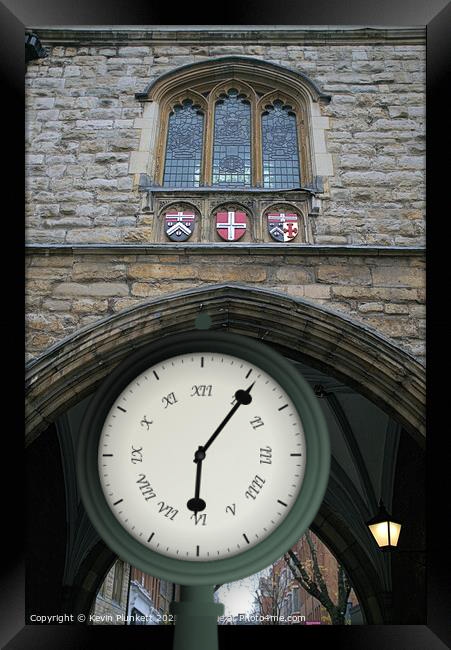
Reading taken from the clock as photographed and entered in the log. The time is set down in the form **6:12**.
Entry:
**6:06**
